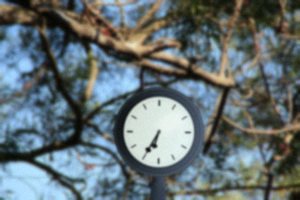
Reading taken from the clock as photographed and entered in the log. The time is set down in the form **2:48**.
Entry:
**6:35**
